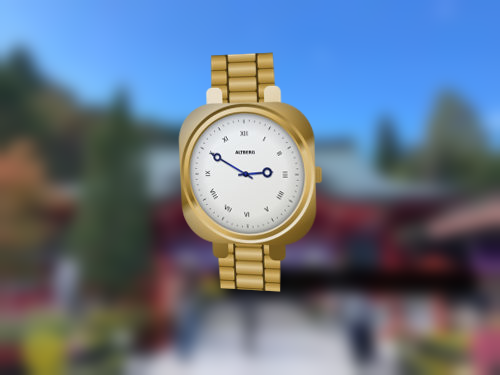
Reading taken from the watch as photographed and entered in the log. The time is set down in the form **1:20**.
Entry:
**2:50**
